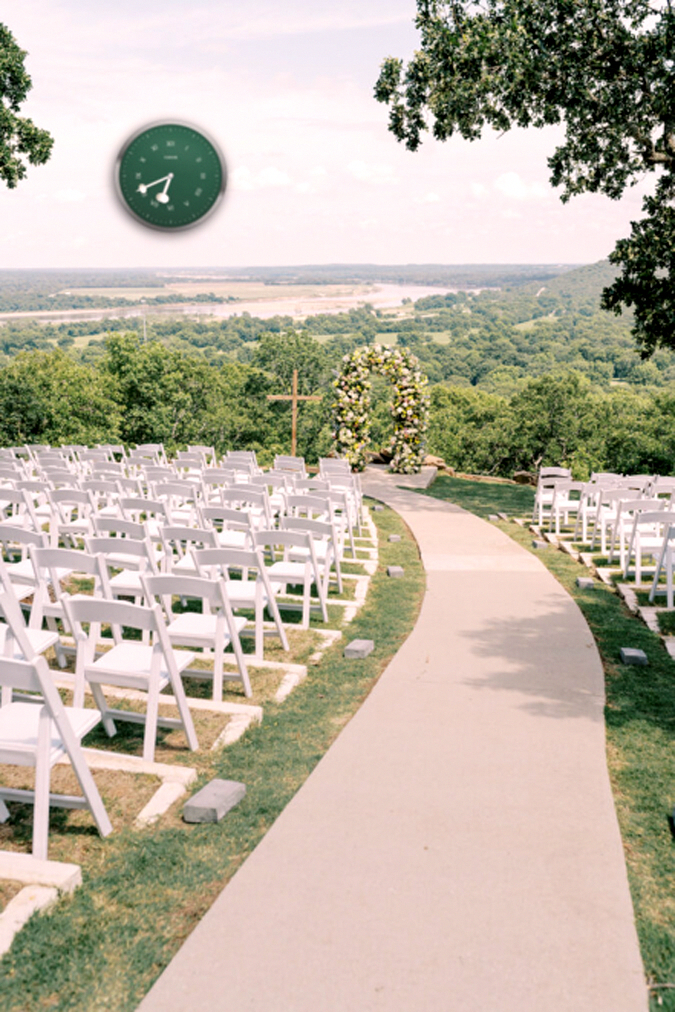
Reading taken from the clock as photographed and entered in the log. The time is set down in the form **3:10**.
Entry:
**6:41**
